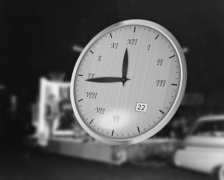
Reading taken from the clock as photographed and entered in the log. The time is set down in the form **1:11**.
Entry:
**11:44**
